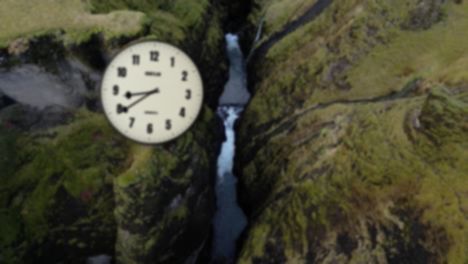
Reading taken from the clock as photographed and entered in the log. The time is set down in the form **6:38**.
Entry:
**8:39**
